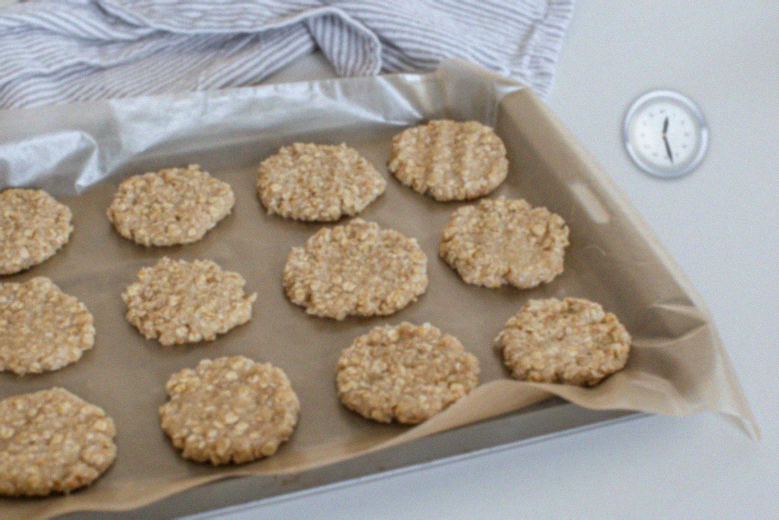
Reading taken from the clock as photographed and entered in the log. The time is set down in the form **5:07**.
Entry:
**12:28**
